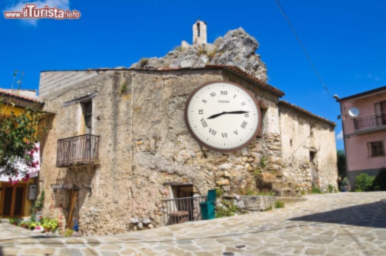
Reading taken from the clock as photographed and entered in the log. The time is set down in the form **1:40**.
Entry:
**8:14**
